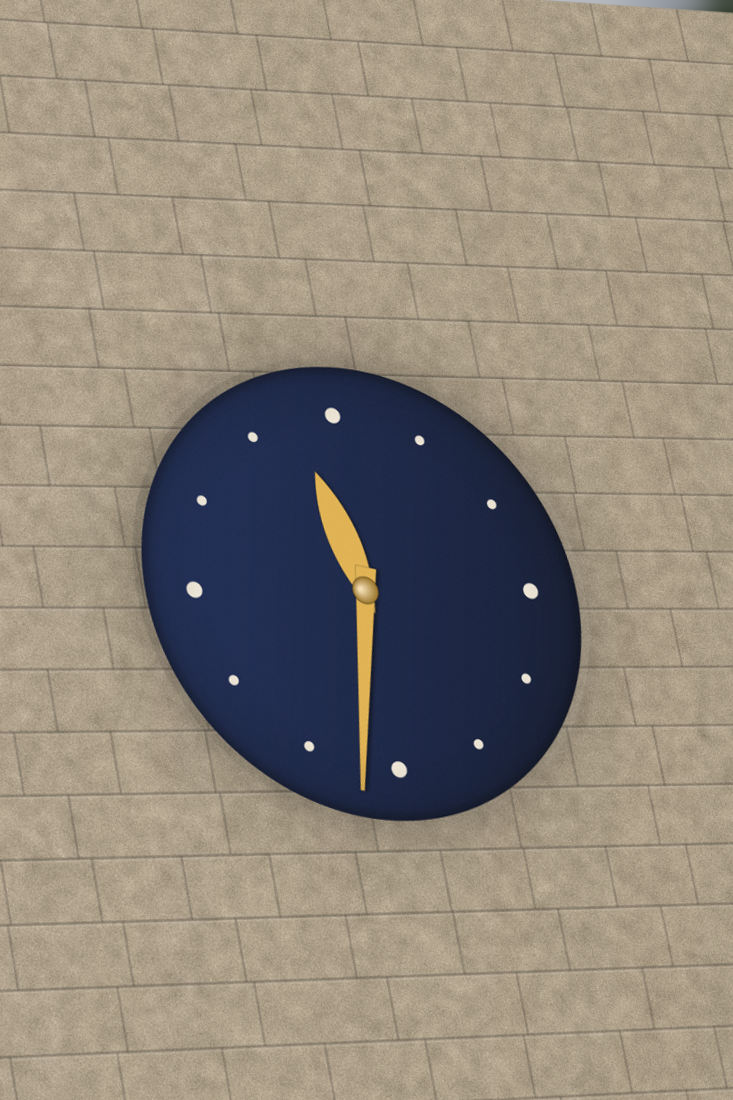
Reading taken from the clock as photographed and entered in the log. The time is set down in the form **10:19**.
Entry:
**11:32**
